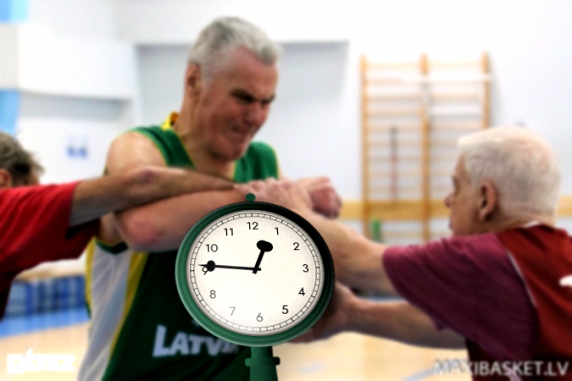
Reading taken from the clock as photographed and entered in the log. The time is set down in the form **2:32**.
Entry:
**12:46**
